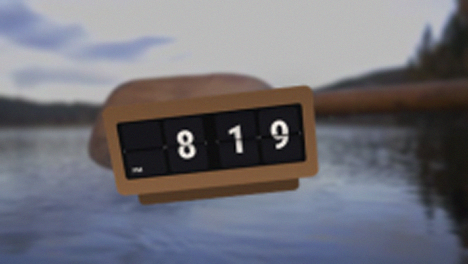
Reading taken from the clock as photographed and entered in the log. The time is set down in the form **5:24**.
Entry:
**8:19**
